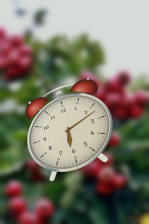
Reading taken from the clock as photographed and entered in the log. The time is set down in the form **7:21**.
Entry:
**6:12**
